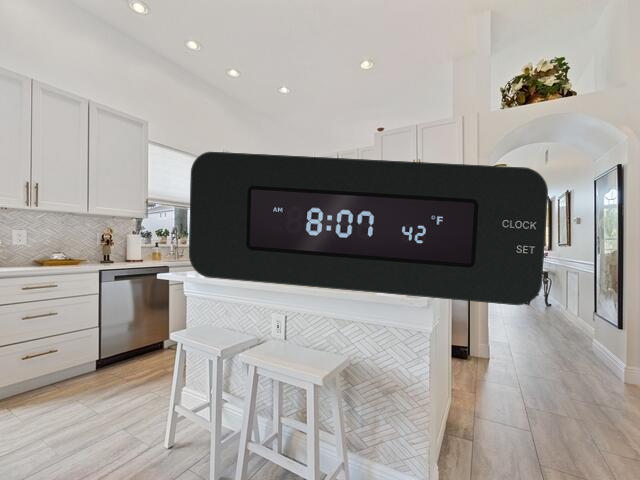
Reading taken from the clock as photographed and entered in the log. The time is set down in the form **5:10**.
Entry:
**8:07**
